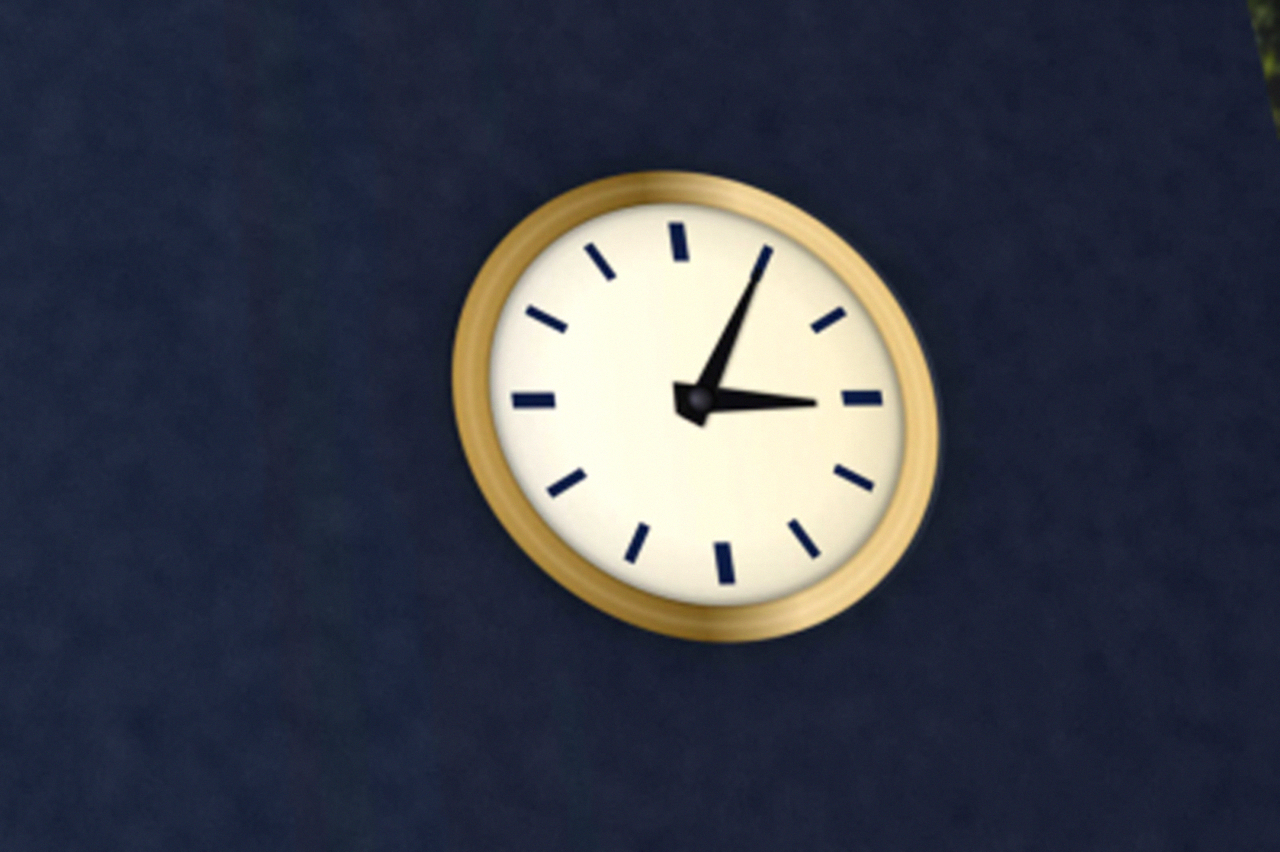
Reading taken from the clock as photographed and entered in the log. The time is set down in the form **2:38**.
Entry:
**3:05**
